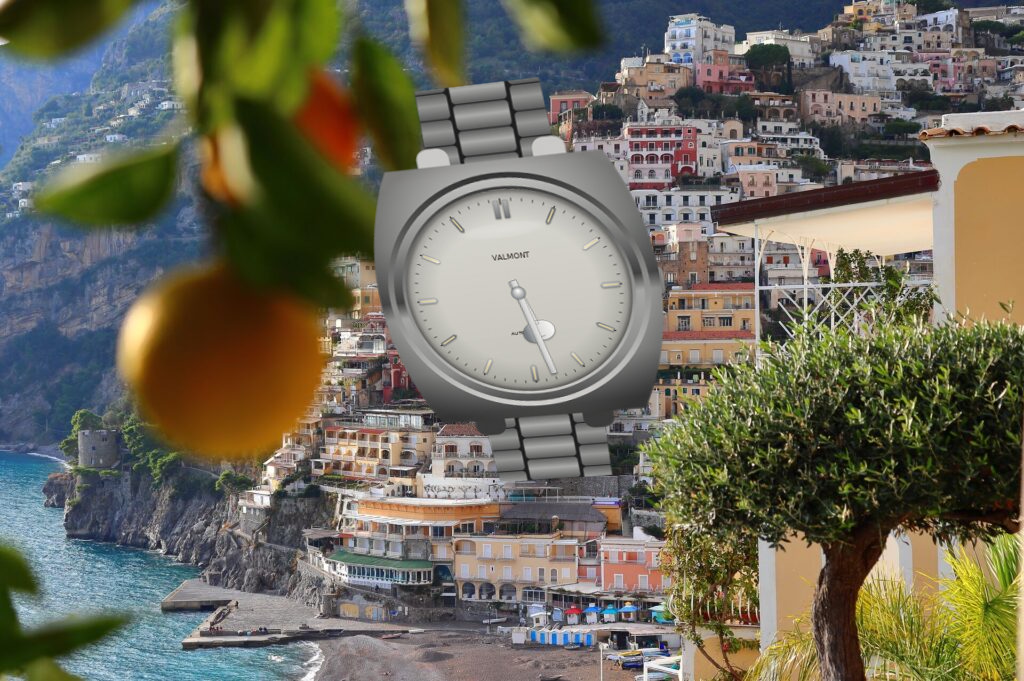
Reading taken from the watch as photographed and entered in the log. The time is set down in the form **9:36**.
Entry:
**5:28**
